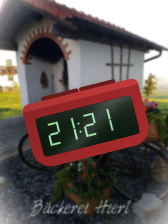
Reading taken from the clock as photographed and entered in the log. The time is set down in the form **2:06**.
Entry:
**21:21**
